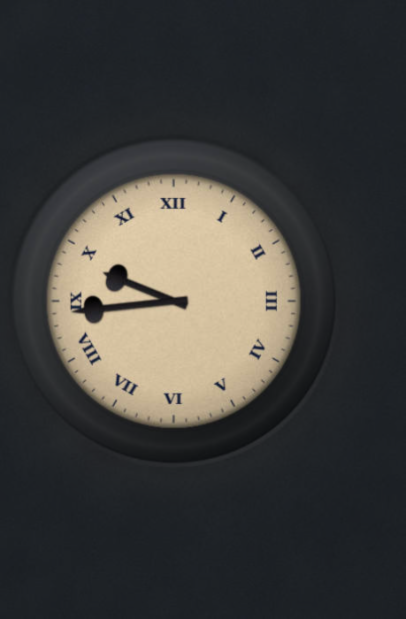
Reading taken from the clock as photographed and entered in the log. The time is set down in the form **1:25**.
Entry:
**9:44**
